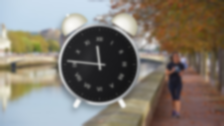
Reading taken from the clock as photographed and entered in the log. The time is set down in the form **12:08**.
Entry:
**11:46**
